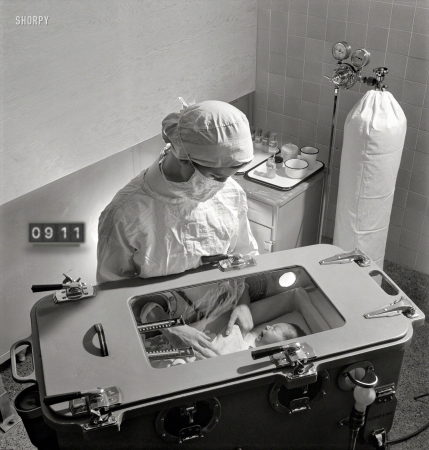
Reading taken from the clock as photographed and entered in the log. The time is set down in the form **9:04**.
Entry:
**9:11**
